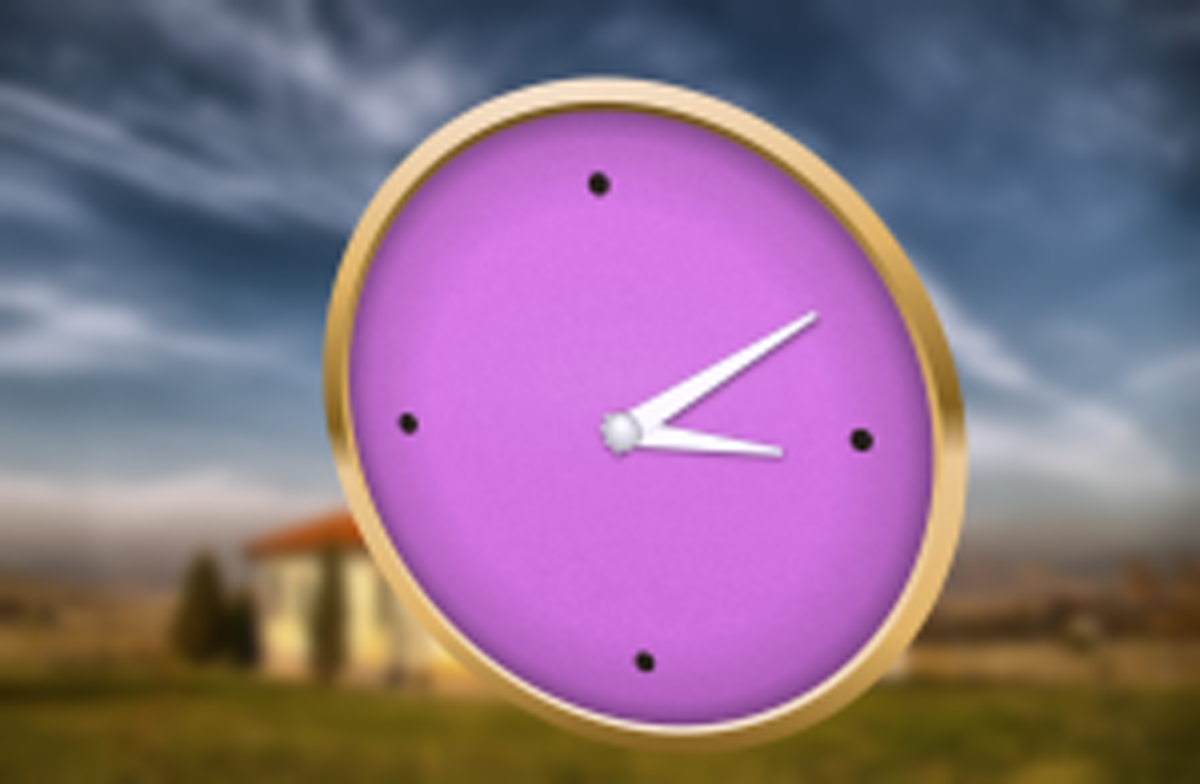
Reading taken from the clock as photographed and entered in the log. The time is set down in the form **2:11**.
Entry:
**3:10**
